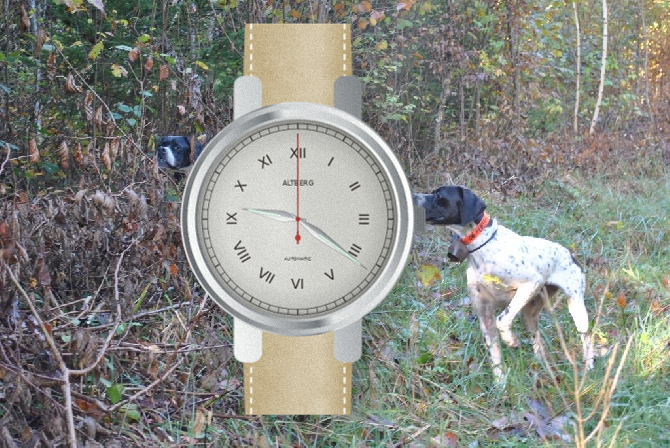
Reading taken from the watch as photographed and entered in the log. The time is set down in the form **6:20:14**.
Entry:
**9:21:00**
